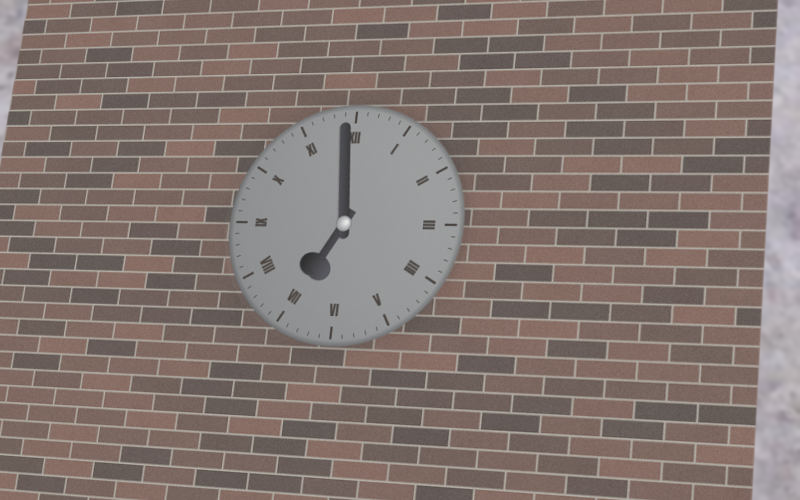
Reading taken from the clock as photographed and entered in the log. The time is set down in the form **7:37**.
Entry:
**6:59**
